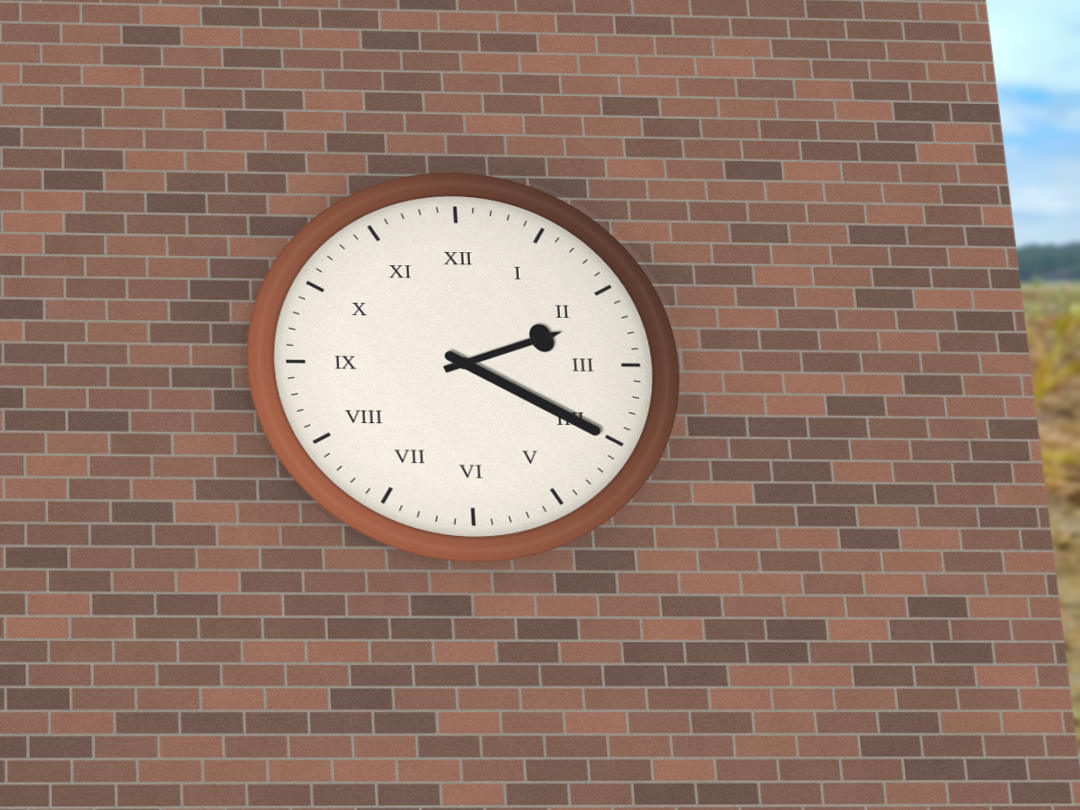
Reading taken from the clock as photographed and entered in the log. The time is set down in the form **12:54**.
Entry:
**2:20**
